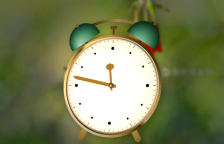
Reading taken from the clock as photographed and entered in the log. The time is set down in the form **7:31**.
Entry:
**11:47**
